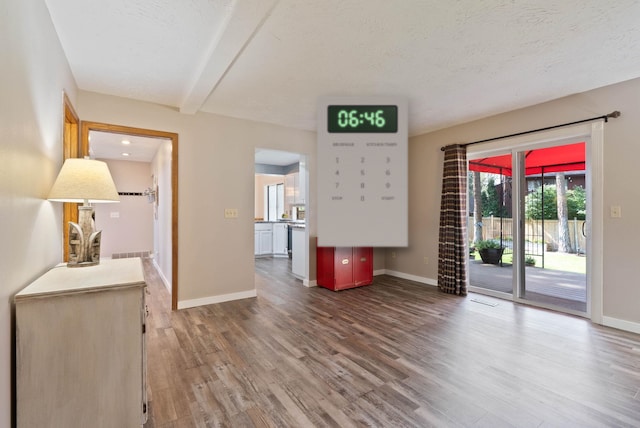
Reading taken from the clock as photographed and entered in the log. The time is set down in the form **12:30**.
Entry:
**6:46**
